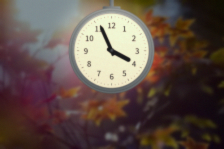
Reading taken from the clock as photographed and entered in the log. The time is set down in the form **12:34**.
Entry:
**3:56**
